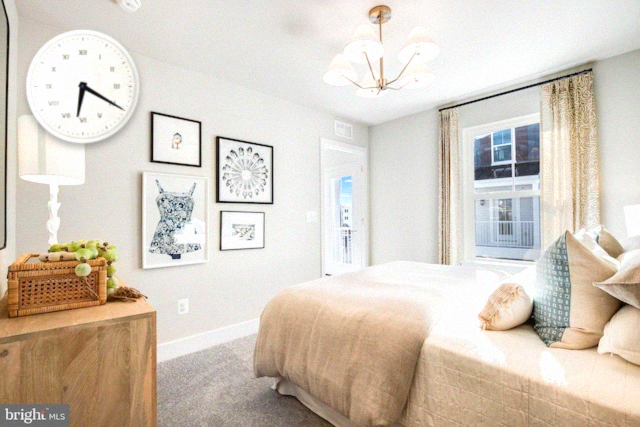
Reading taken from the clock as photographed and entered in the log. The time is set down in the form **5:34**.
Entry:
**6:20**
